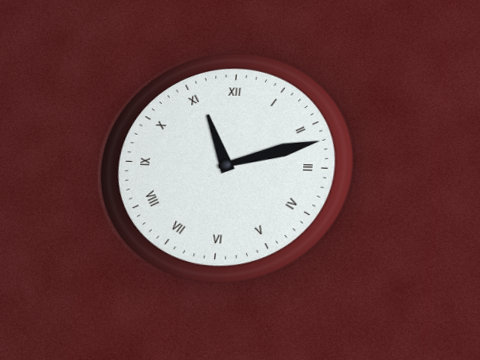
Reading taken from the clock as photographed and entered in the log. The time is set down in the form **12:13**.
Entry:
**11:12**
